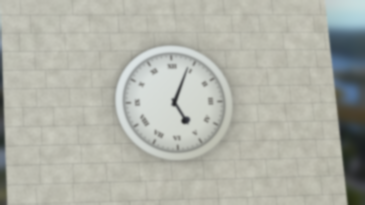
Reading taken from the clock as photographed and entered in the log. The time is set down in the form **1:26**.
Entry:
**5:04**
